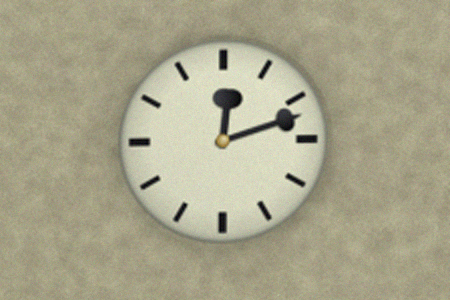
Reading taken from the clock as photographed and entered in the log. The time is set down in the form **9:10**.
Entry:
**12:12**
